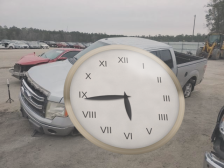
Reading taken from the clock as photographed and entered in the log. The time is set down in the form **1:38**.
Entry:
**5:44**
